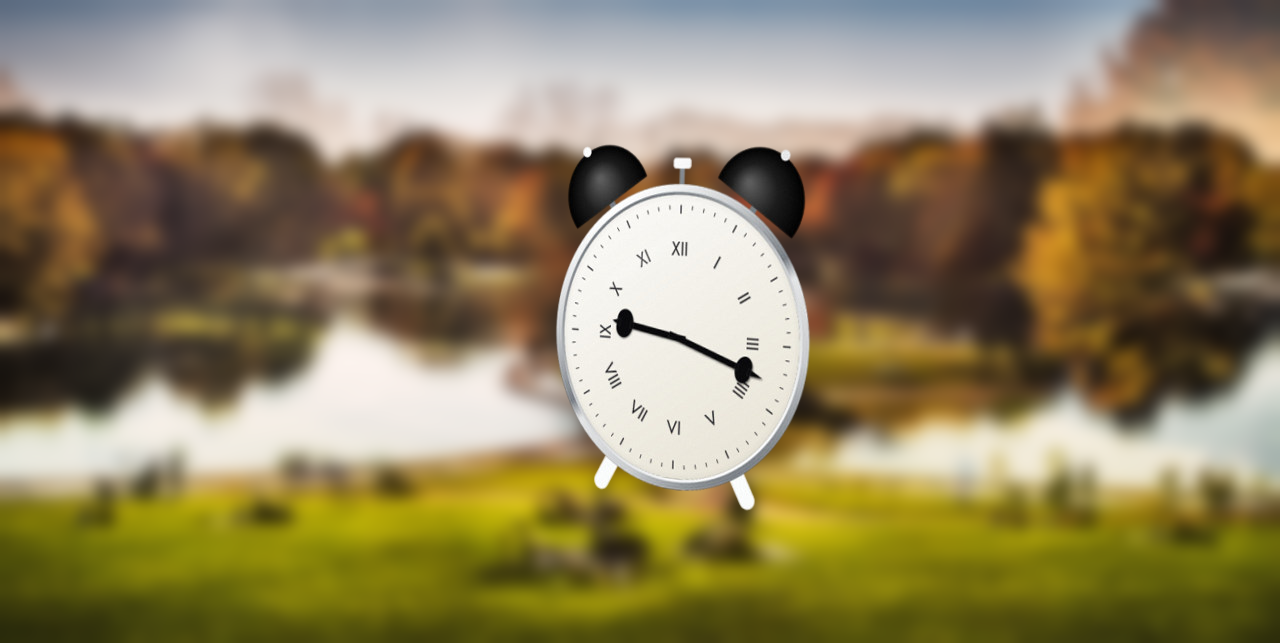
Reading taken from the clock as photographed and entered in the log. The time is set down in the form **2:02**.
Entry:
**9:18**
